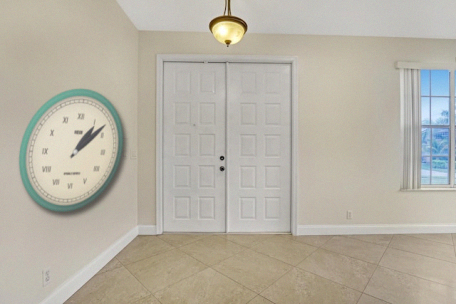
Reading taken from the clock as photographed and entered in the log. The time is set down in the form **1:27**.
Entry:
**1:08**
